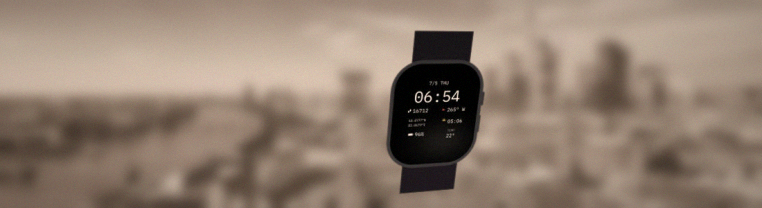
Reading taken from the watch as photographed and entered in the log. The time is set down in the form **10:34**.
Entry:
**6:54**
